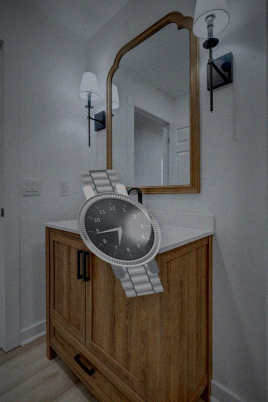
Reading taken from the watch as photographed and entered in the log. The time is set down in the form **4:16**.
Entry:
**6:44**
